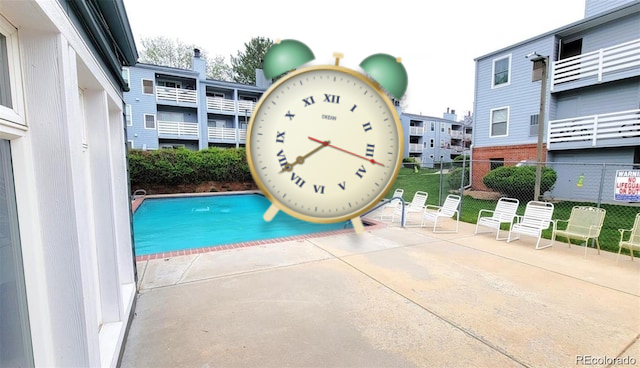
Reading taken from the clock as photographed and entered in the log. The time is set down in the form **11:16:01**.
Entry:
**7:38:17**
